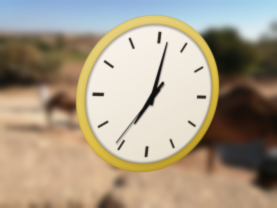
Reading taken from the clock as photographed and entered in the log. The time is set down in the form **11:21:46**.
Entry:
**7:01:36**
